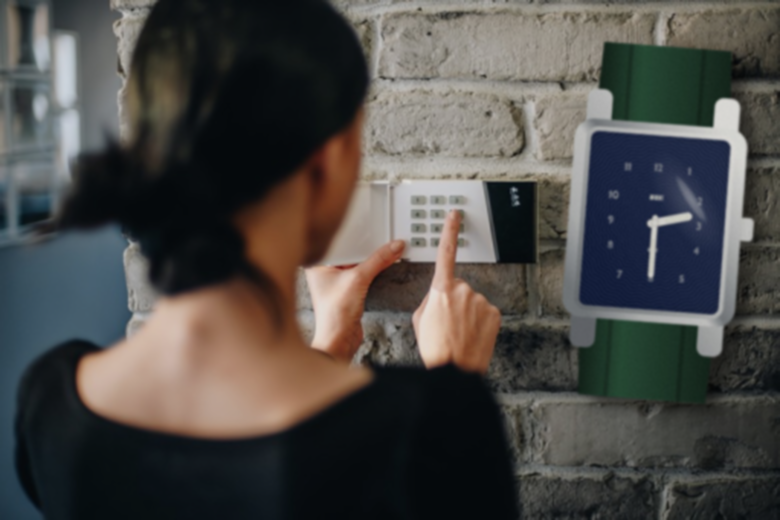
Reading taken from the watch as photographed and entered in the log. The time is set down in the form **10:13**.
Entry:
**2:30**
